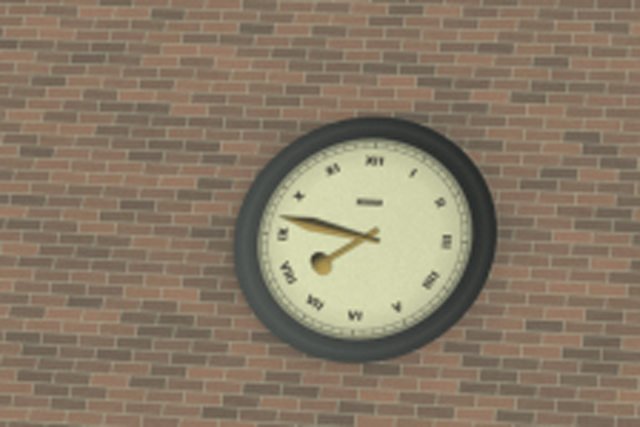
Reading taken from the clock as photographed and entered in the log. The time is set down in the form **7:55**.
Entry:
**7:47**
